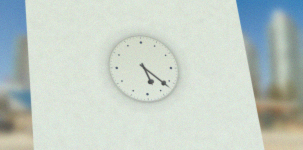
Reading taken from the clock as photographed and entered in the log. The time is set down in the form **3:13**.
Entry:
**5:22**
